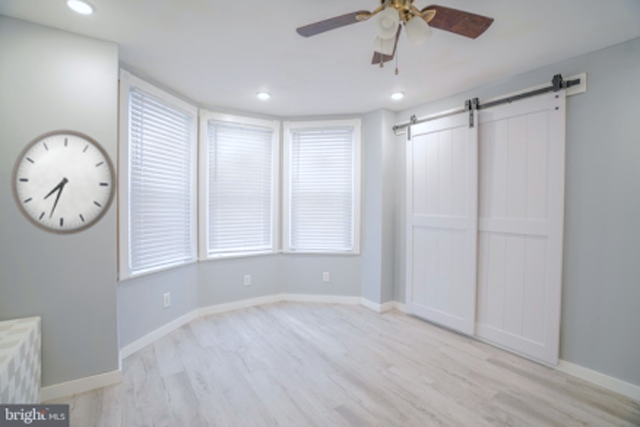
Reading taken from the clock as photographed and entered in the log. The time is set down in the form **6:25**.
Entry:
**7:33**
